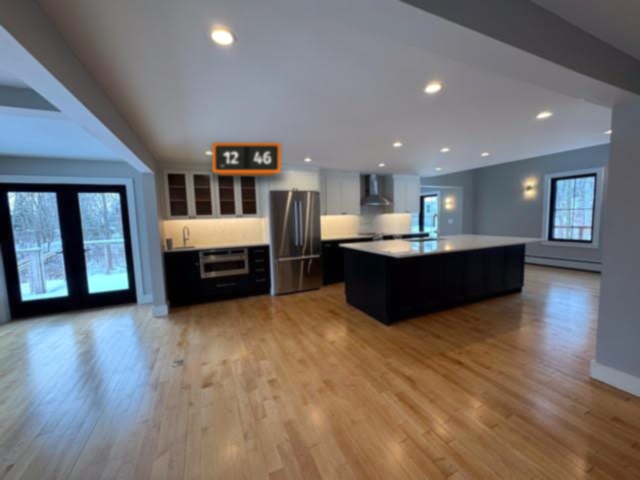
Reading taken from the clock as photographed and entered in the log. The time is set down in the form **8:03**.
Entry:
**12:46**
